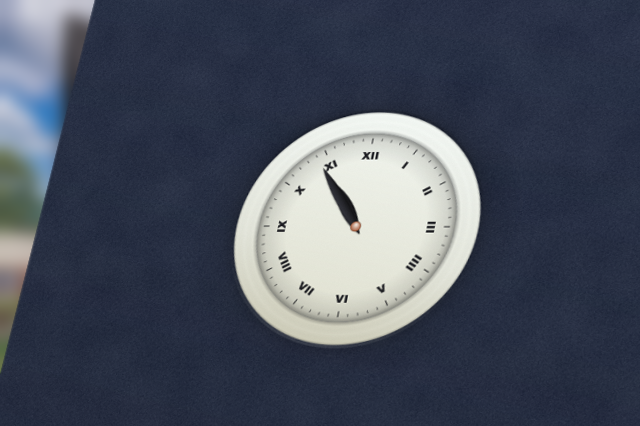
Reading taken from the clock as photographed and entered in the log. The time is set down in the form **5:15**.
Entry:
**10:54**
